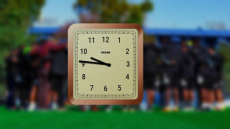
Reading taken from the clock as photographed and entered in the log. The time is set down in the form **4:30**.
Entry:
**9:46**
